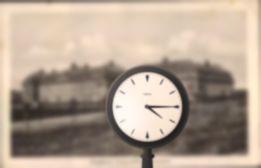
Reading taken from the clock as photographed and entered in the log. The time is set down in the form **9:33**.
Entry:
**4:15**
